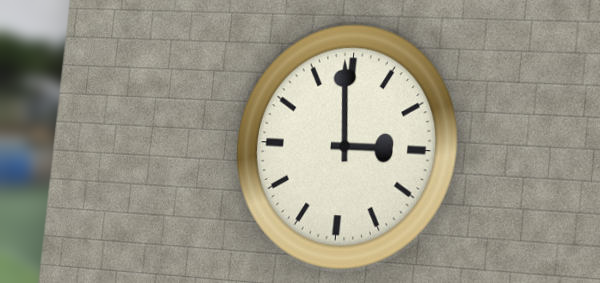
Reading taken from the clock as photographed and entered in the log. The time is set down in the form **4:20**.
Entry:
**2:59**
